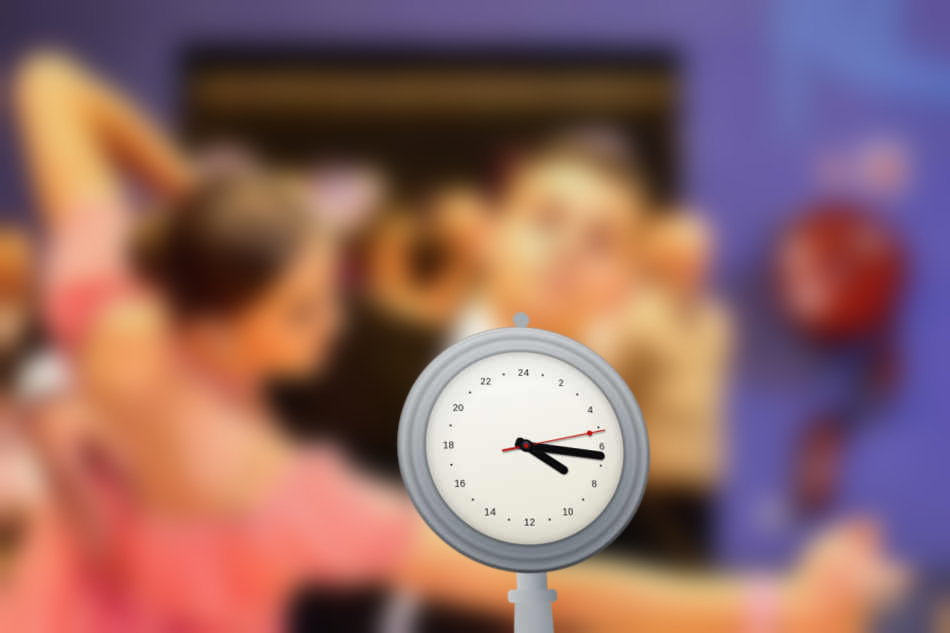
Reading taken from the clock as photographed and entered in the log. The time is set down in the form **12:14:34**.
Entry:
**8:16:13**
